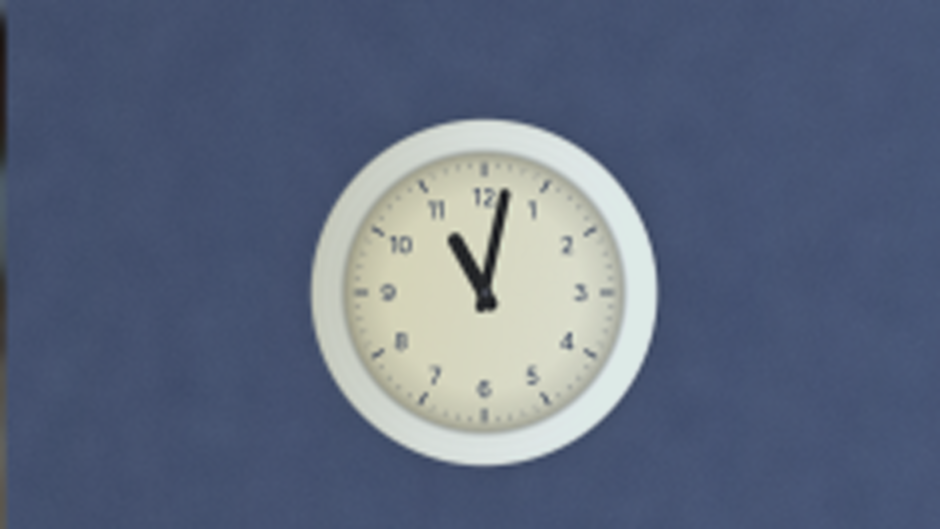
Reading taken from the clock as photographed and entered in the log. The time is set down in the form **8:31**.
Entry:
**11:02**
